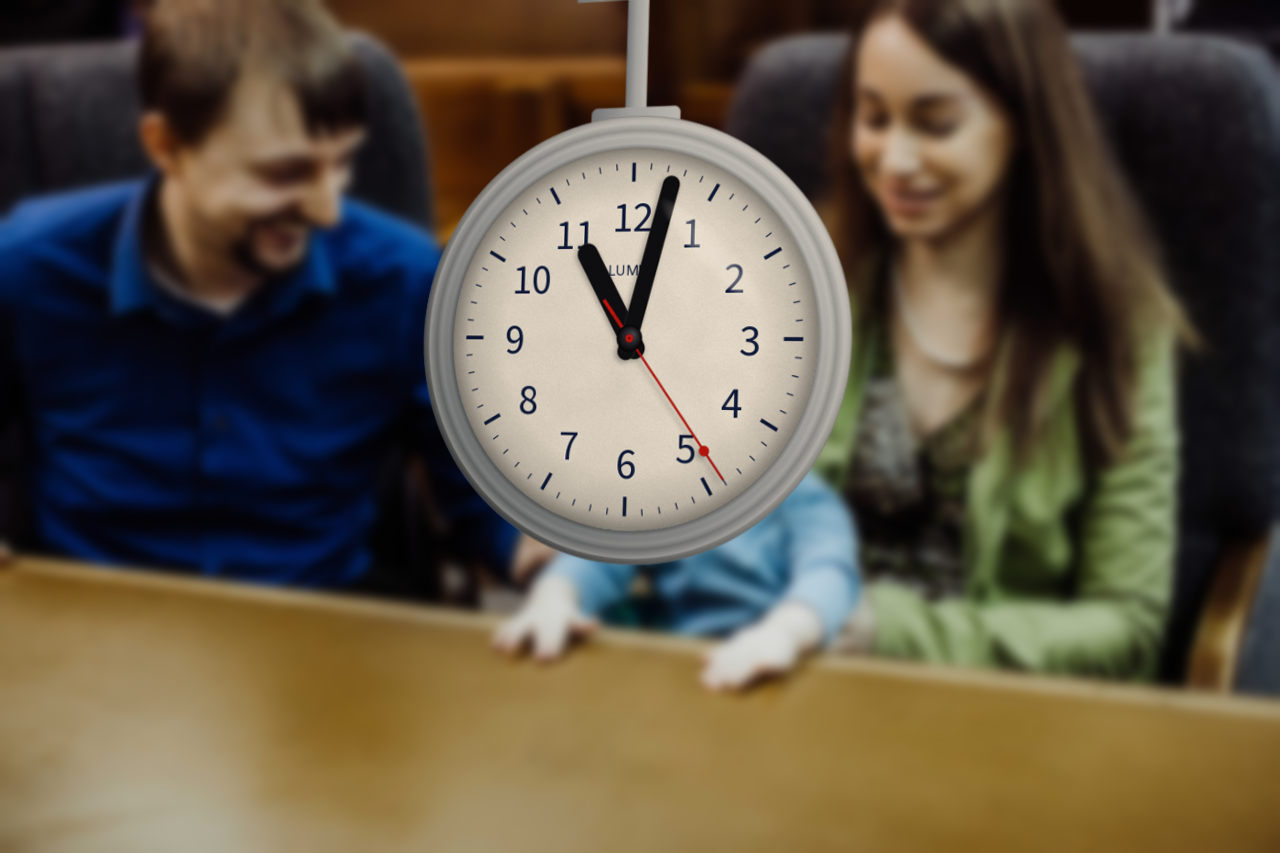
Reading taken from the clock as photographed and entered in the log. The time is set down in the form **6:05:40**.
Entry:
**11:02:24**
